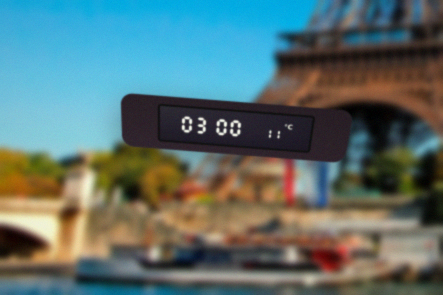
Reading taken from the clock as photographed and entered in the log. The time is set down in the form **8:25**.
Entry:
**3:00**
